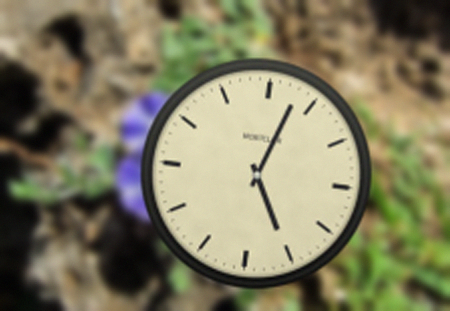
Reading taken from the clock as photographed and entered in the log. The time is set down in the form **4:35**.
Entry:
**5:03**
